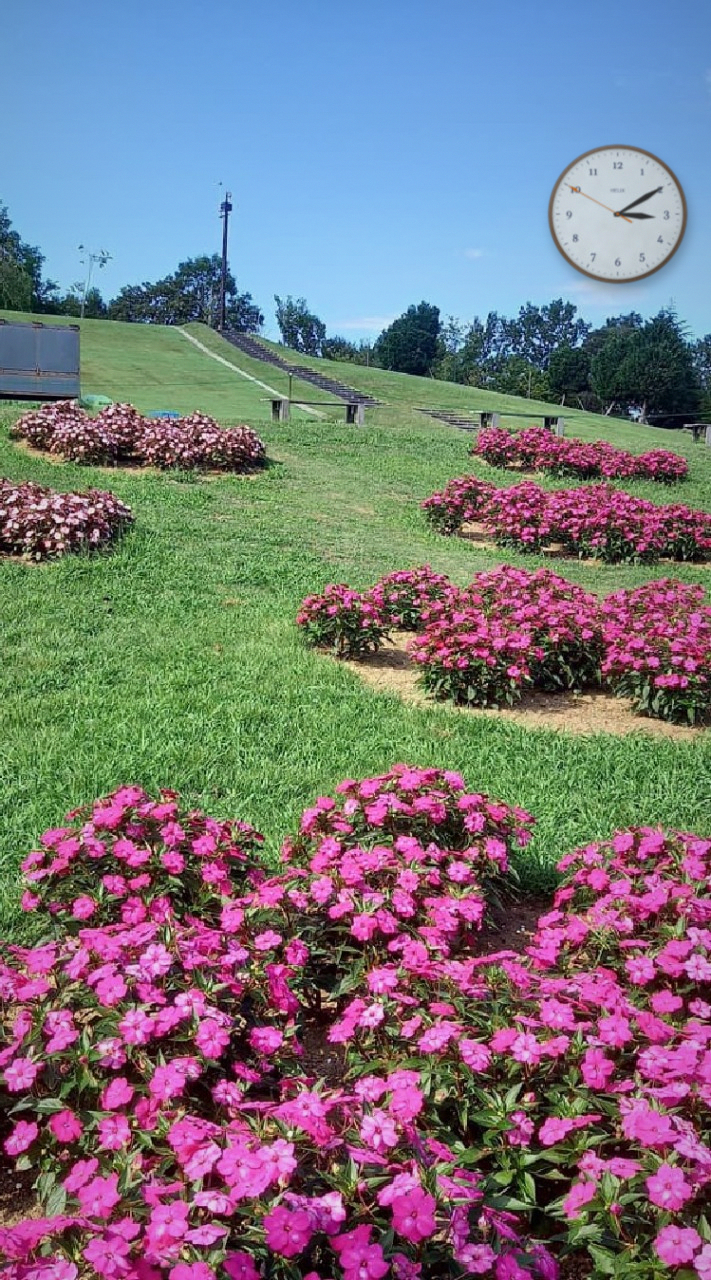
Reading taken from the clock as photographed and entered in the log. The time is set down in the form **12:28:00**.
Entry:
**3:09:50**
